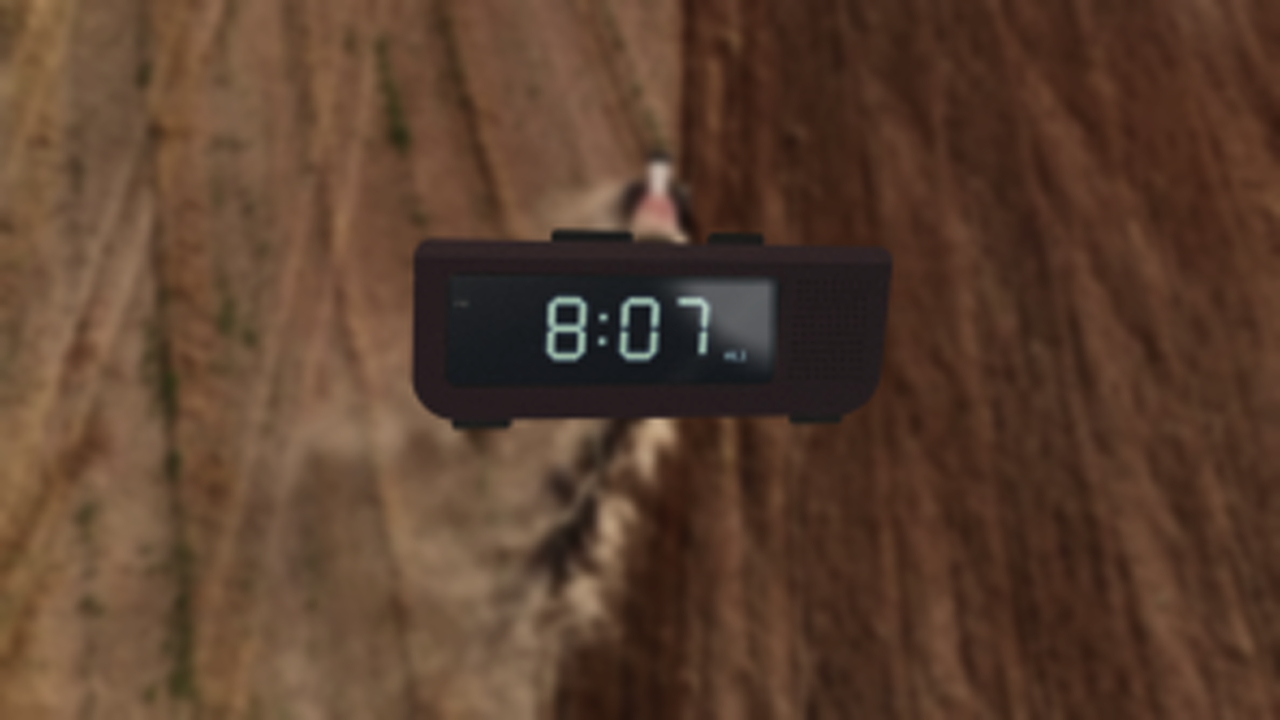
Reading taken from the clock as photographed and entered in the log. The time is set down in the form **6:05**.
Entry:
**8:07**
